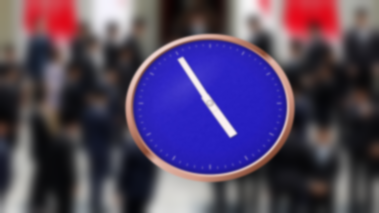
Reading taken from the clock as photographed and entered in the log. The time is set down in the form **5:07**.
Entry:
**4:55**
